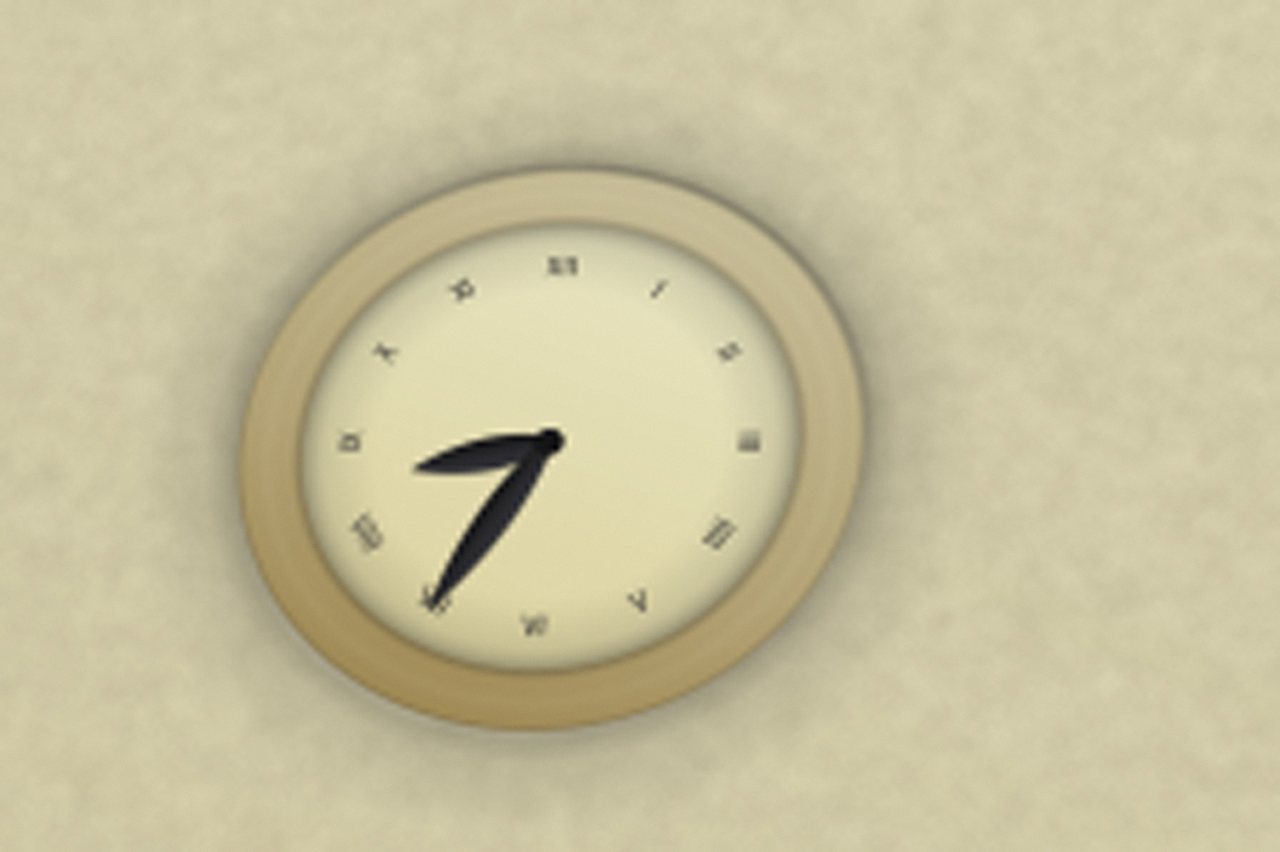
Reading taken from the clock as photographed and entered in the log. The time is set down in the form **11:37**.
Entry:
**8:35**
